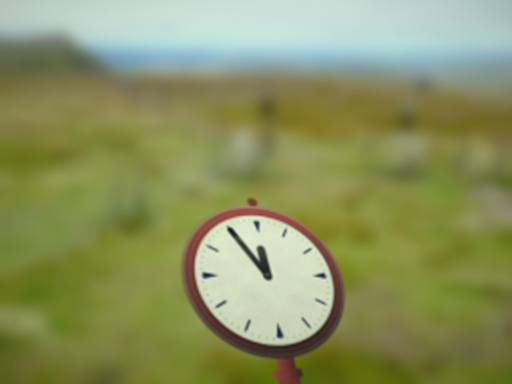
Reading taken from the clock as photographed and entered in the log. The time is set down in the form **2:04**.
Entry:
**11:55**
